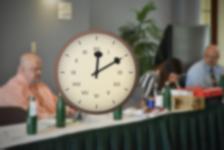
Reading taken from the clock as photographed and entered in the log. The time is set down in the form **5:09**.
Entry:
**12:10**
